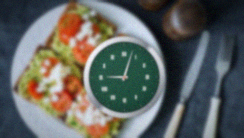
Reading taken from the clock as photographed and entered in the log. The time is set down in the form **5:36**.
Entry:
**9:03**
